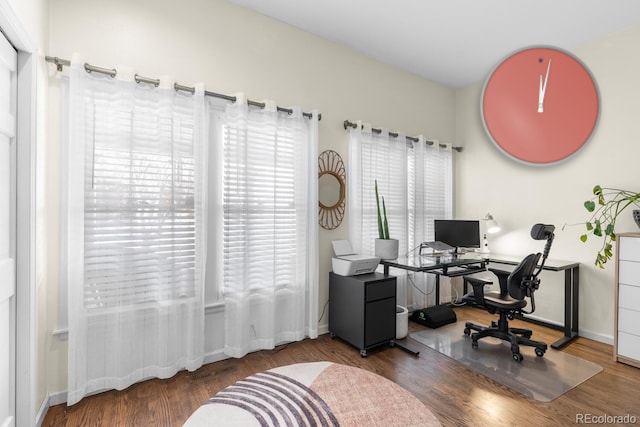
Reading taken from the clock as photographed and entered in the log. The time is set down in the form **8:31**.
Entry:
**12:02**
